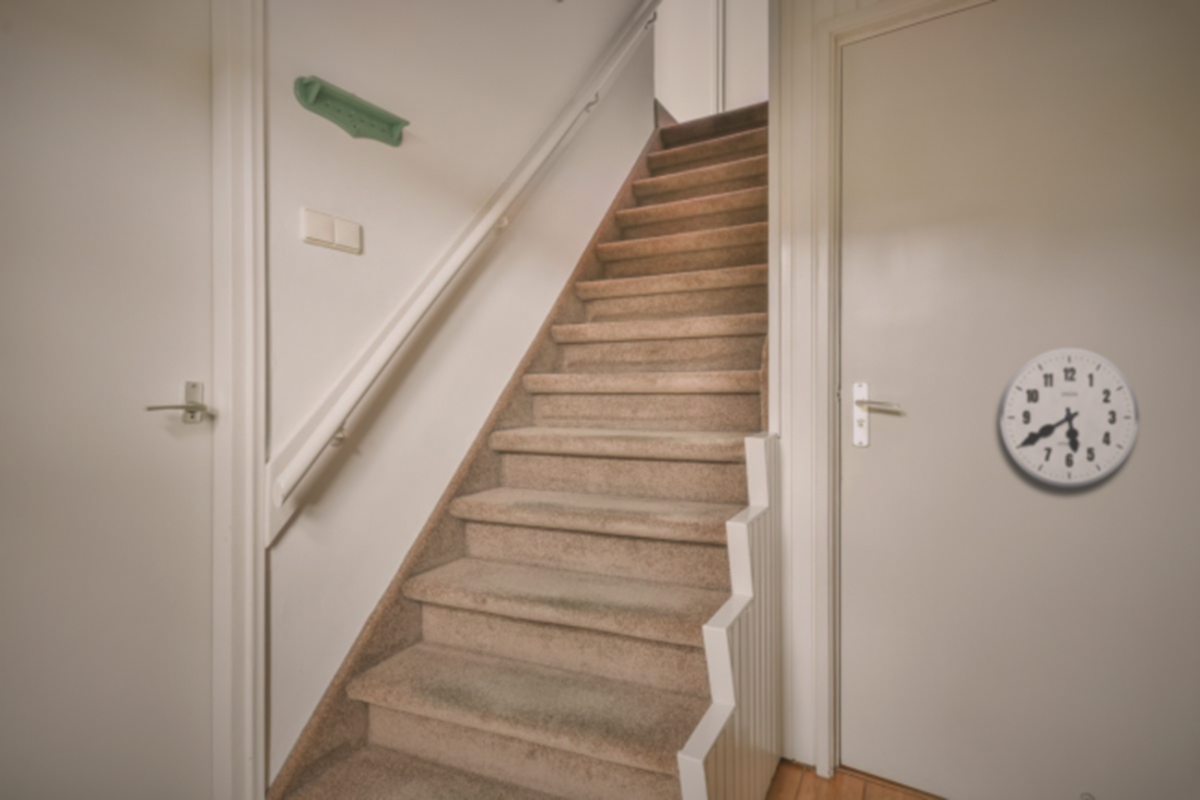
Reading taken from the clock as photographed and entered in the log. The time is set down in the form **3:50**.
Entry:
**5:40**
